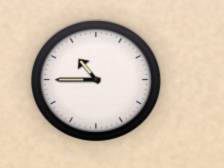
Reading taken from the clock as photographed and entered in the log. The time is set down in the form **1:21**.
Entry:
**10:45**
